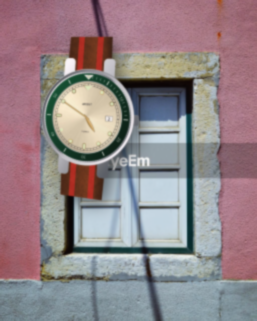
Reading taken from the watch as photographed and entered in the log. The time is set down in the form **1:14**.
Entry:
**4:50**
